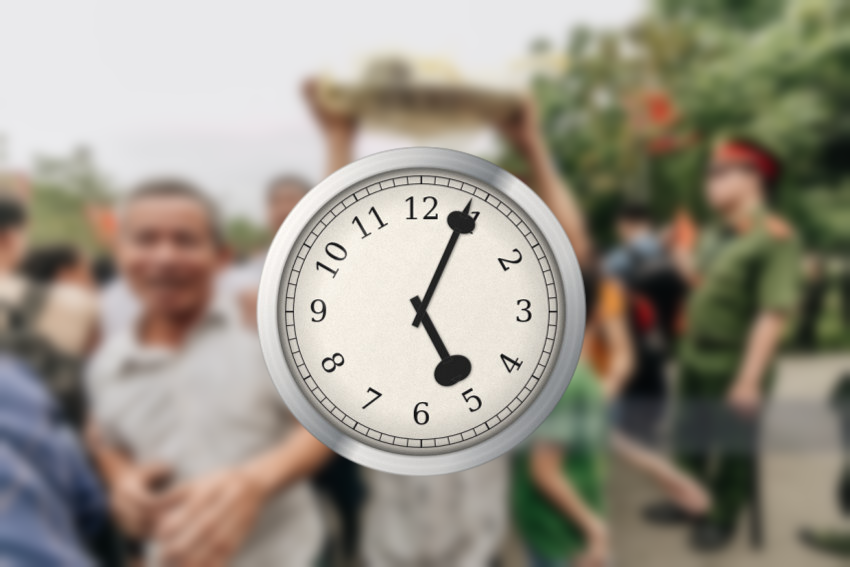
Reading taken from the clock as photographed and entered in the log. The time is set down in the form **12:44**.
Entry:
**5:04**
